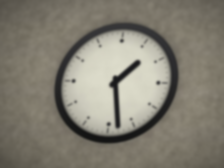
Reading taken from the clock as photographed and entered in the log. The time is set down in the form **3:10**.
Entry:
**1:28**
